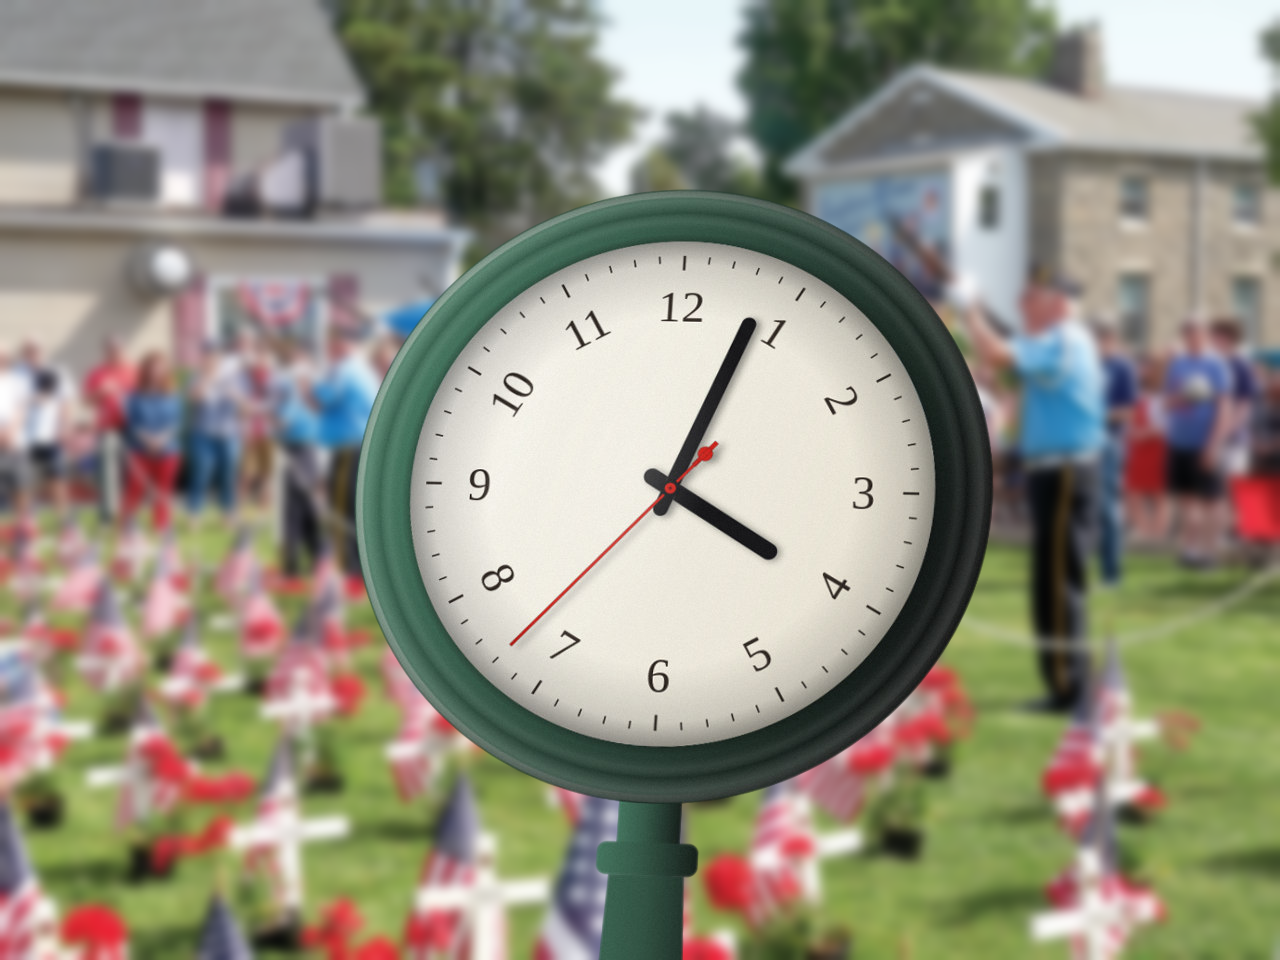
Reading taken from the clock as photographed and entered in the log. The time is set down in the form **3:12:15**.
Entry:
**4:03:37**
